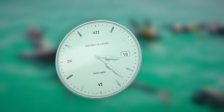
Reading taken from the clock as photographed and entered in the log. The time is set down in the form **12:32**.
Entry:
**3:23**
